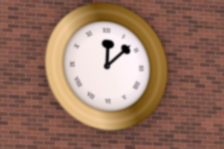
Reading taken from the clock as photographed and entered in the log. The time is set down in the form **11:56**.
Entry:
**12:08**
